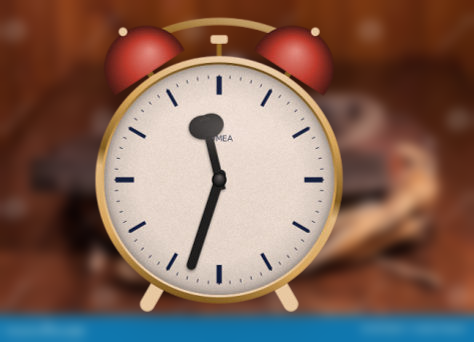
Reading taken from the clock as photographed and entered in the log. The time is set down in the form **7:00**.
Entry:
**11:33**
